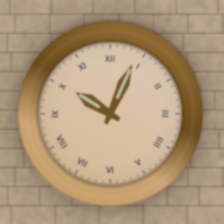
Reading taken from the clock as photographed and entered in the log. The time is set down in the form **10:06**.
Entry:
**10:04**
